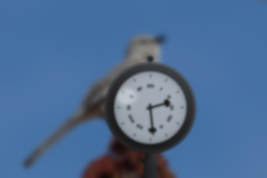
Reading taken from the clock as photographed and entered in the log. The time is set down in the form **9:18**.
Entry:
**2:29**
